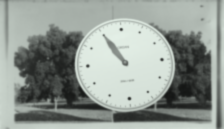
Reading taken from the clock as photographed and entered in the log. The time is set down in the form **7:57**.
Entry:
**10:55**
